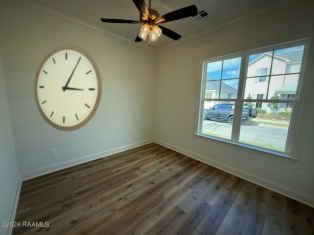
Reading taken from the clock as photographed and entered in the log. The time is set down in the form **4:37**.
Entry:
**3:05**
